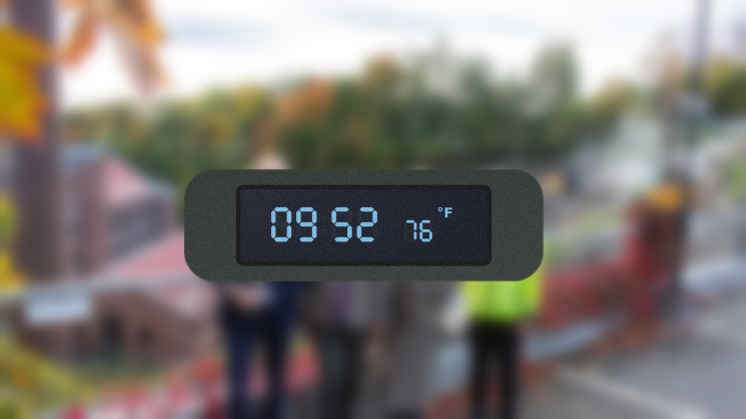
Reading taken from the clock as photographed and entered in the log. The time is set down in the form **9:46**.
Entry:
**9:52**
